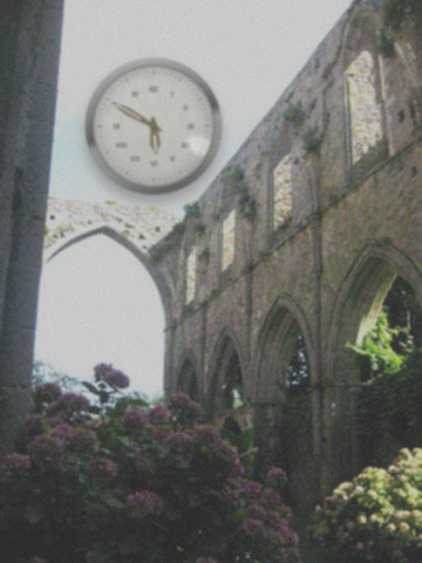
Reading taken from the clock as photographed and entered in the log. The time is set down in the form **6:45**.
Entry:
**5:50**
